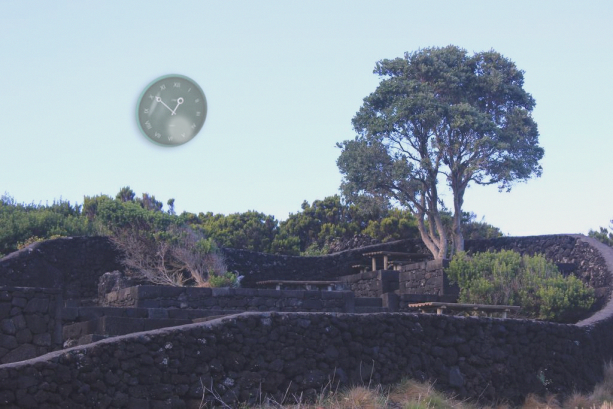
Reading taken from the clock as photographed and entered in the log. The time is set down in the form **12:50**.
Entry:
**12:51**
